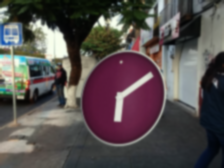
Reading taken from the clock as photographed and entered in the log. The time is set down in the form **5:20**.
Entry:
**6:10**
